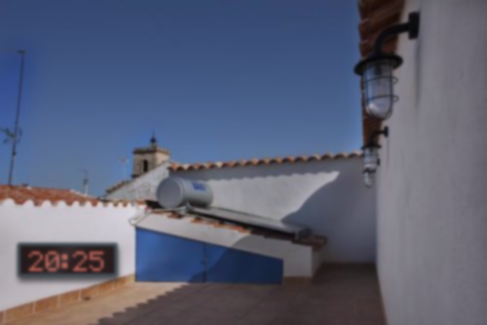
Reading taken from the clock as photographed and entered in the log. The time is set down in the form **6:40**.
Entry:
**20:25**
